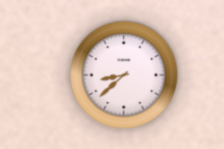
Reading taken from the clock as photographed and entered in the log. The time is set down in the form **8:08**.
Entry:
**8:38**
